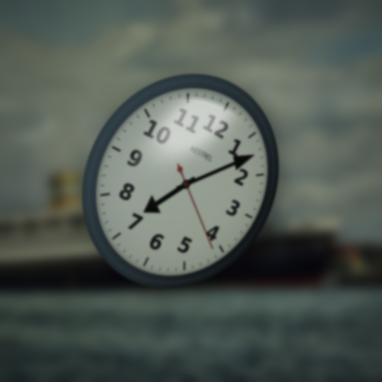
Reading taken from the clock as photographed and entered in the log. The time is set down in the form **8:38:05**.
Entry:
**7:07:21**
